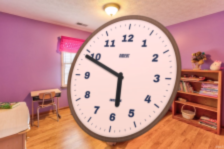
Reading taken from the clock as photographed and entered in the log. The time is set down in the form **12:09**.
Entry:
**5:49**
